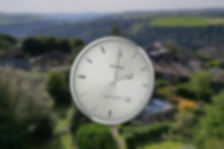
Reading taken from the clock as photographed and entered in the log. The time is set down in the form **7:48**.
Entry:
**2:00**
